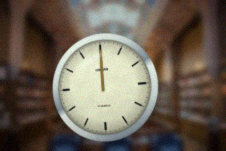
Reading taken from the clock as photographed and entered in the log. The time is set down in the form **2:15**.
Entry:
**12:00**
